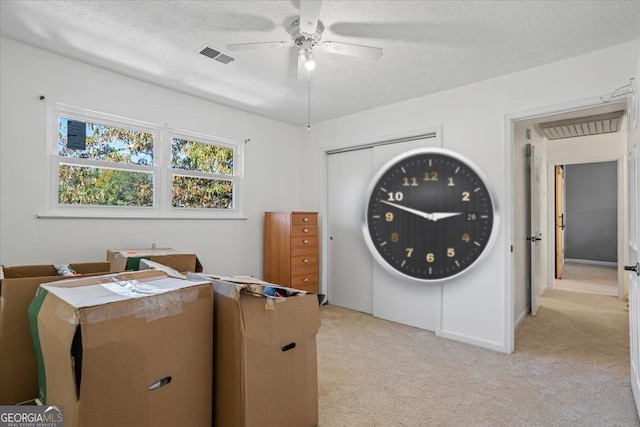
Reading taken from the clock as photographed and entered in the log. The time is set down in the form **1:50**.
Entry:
**2:48**
